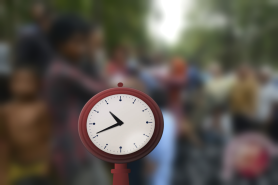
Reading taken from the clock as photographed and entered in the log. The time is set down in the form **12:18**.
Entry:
**10:41**
